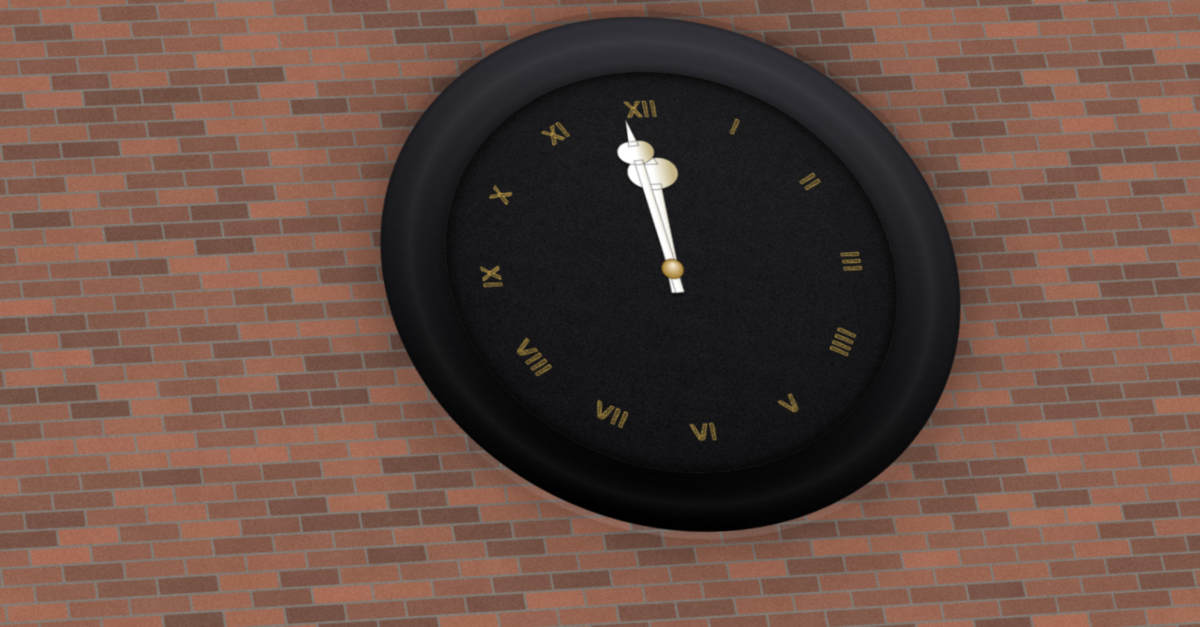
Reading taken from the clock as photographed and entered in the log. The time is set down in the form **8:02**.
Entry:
**11:59**
